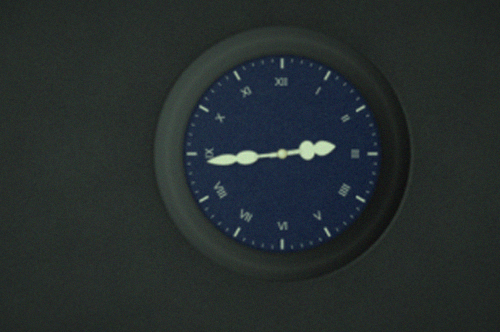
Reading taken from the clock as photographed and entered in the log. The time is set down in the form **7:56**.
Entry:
**2:44**
